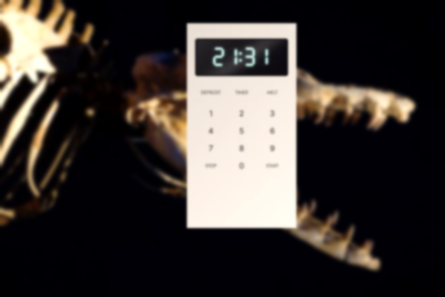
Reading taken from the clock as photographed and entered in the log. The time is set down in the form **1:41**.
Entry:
**21:31**
